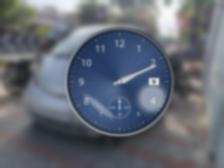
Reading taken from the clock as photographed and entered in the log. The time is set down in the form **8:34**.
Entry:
**2:11**
